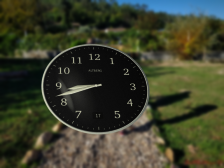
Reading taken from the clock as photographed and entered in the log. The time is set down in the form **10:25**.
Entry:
**8:42**
